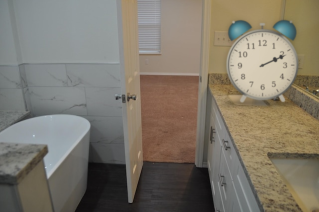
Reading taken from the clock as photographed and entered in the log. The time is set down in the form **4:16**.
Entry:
**2:11**
